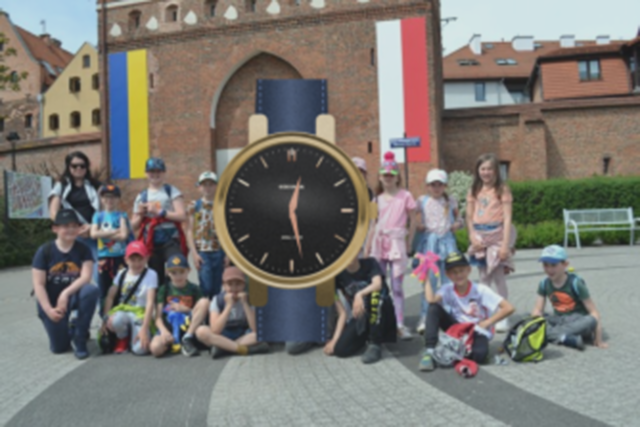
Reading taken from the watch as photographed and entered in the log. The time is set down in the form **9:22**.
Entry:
**12:28**
